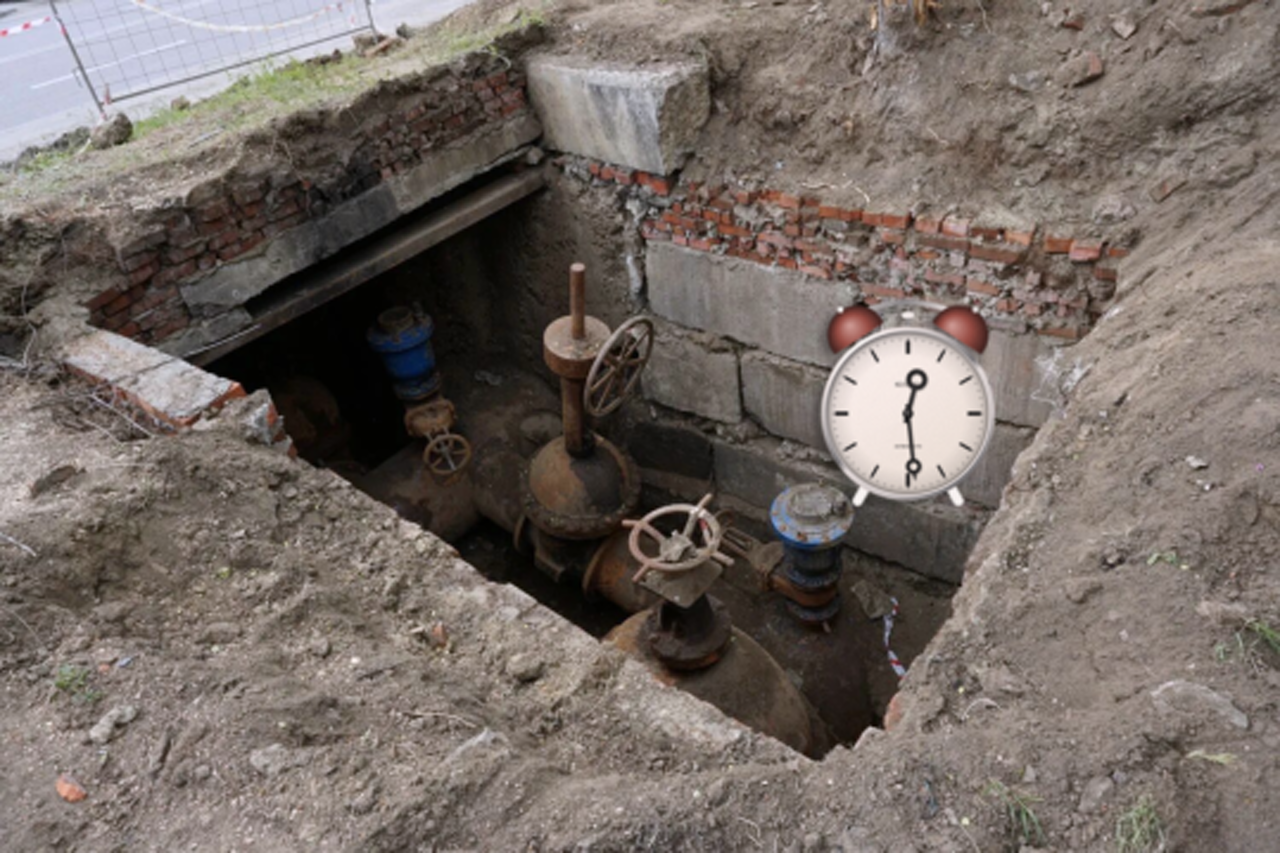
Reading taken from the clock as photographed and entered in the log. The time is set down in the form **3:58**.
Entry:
**12:29**
